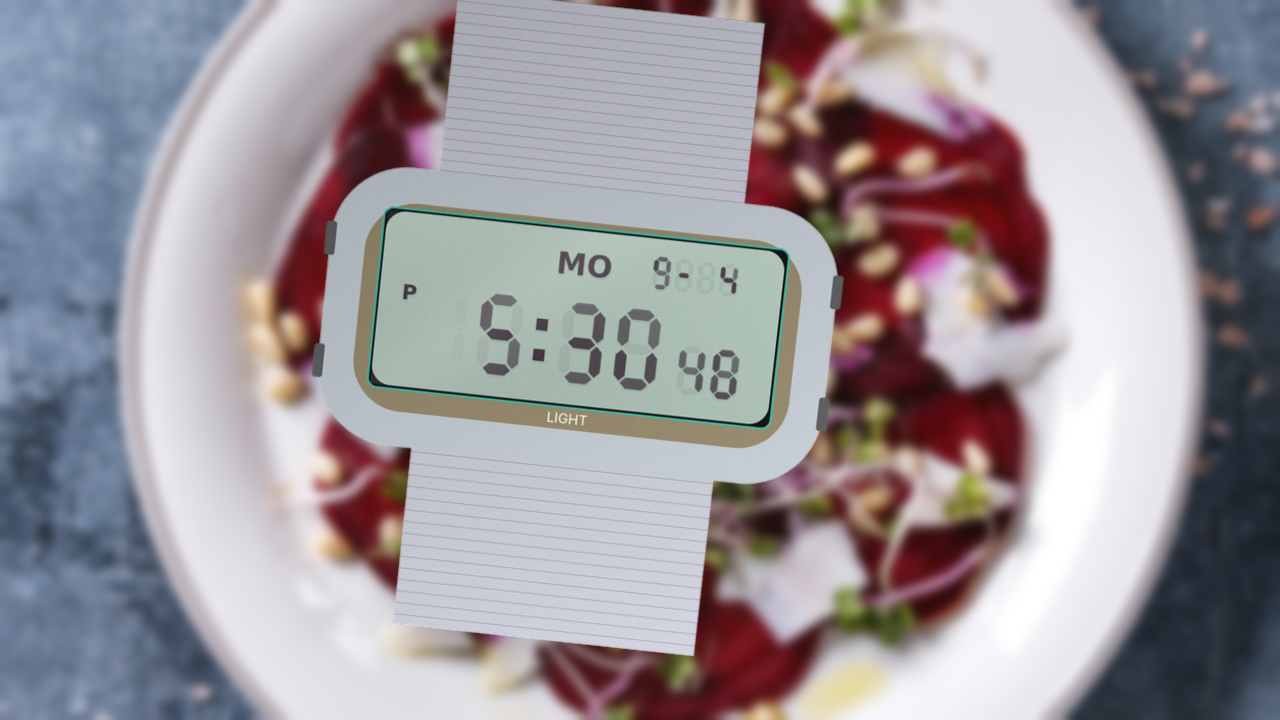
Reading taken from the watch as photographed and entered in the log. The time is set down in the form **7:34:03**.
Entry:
**5:30:48**
